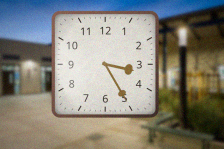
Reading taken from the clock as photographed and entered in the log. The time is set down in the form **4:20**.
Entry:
**3:25**
